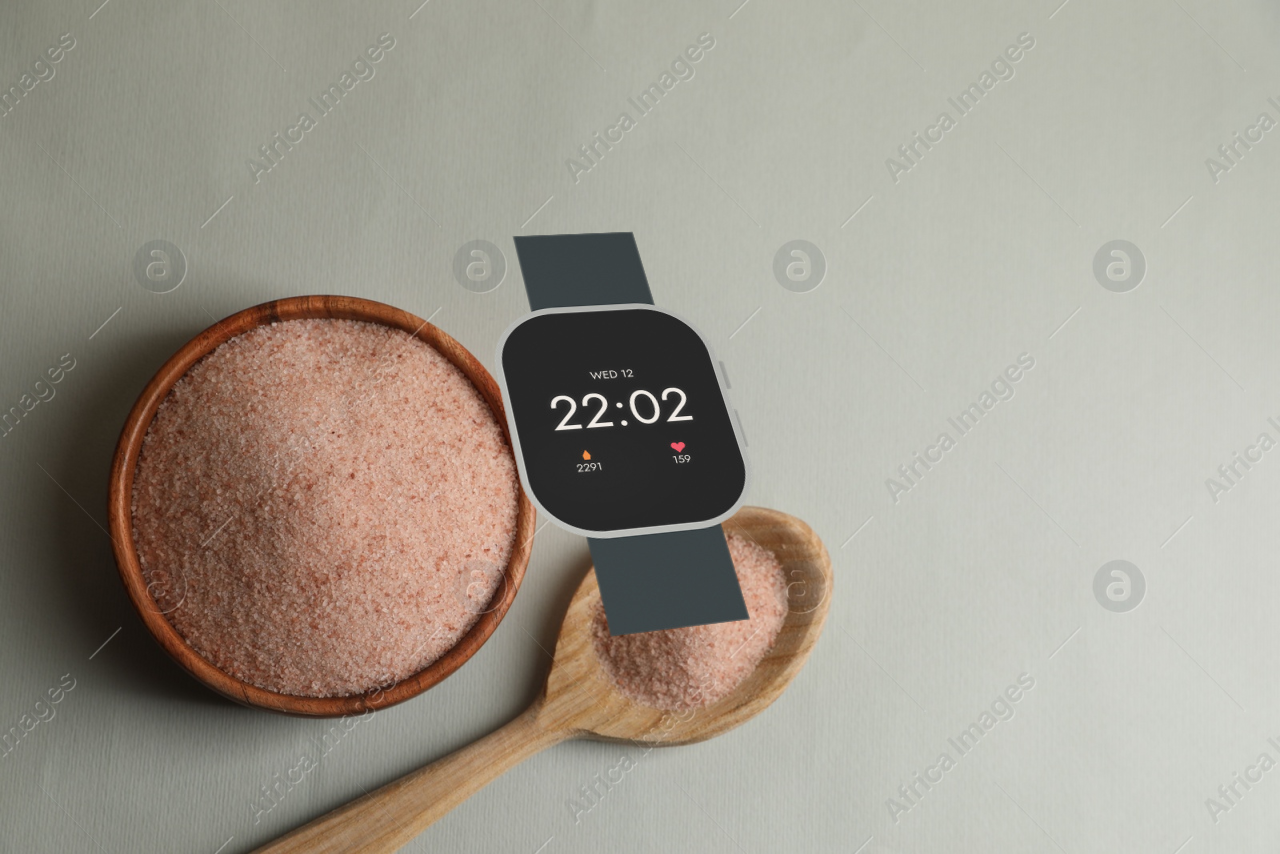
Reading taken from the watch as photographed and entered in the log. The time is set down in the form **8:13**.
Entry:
**22:02**
